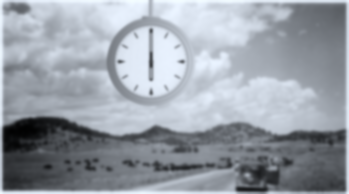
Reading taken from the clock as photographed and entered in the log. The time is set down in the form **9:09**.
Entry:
**6:00**
